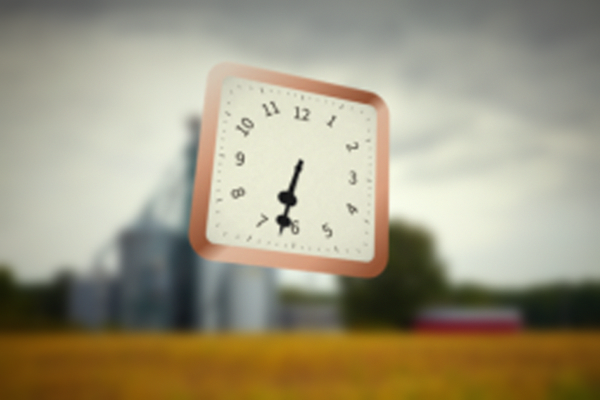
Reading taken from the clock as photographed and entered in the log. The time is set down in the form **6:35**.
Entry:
**6:32**
